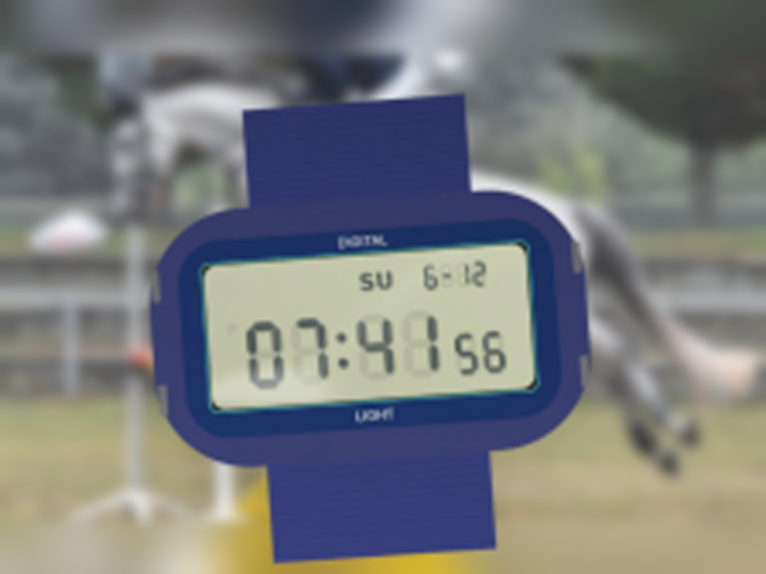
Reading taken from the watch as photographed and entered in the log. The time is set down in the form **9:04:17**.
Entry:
**7:41:56**
